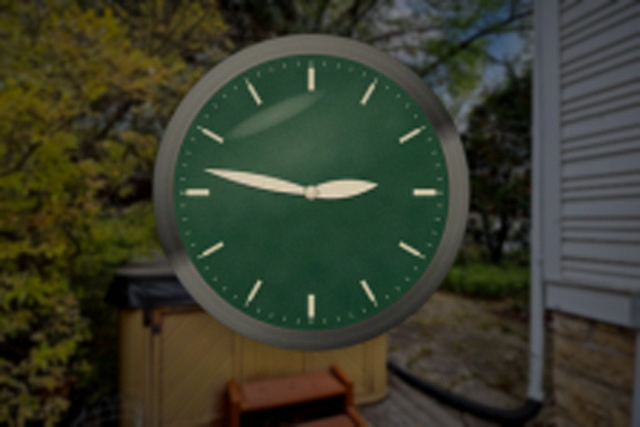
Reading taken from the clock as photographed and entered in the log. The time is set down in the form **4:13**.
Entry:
**2:47**
